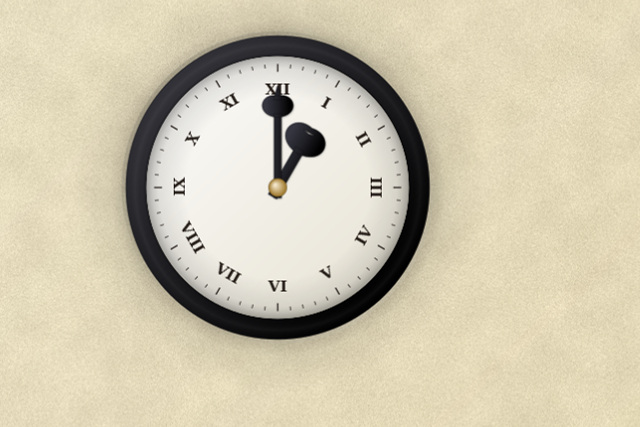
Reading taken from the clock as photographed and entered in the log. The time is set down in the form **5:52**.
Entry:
**1:00**
